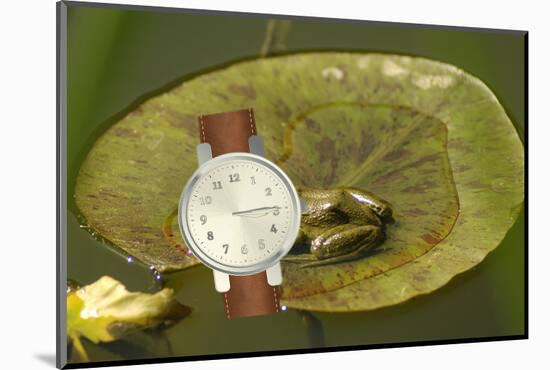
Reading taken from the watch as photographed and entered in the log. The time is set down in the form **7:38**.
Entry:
**3:15**
